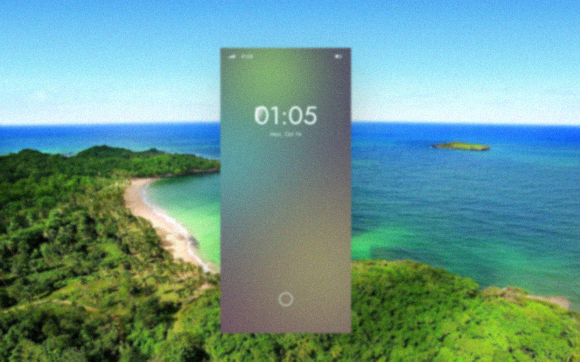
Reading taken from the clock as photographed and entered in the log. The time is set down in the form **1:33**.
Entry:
**1:05**
